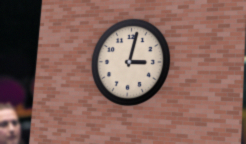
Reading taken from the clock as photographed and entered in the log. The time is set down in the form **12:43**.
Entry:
**3:02**
